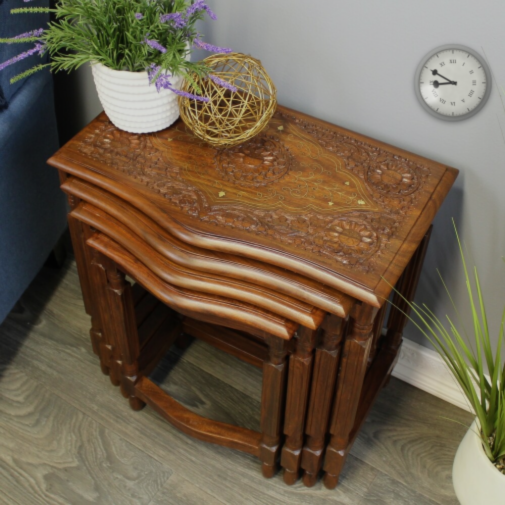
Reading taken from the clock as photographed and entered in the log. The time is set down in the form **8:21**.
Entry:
**8:50**
